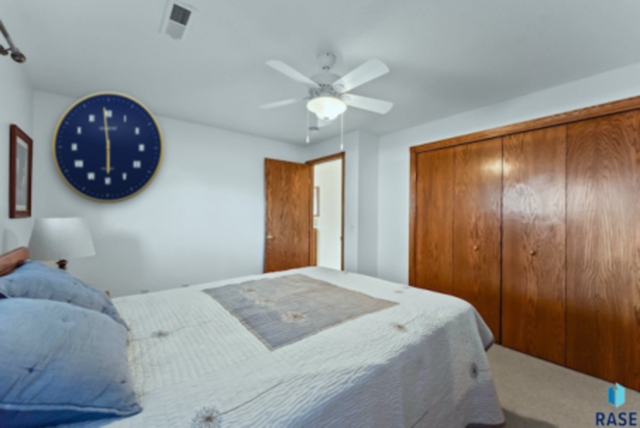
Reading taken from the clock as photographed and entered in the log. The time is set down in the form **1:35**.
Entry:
**5:59**
